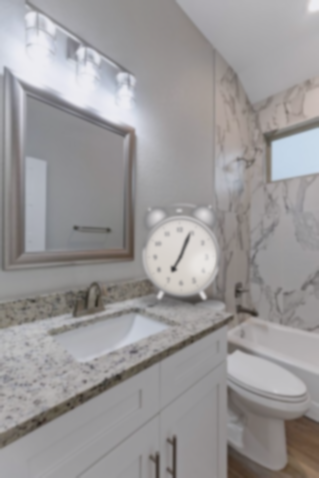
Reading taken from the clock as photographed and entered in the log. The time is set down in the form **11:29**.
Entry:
**7:04**
